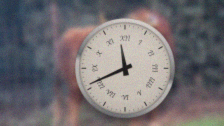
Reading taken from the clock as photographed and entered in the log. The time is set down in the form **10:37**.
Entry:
**11:41**
